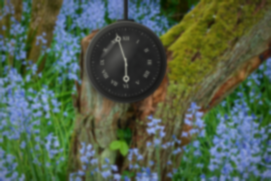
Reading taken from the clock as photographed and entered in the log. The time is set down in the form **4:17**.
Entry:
**5:57**
